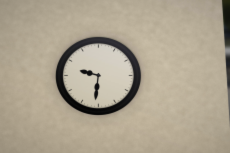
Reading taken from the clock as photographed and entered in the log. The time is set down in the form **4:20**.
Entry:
**9:31**
